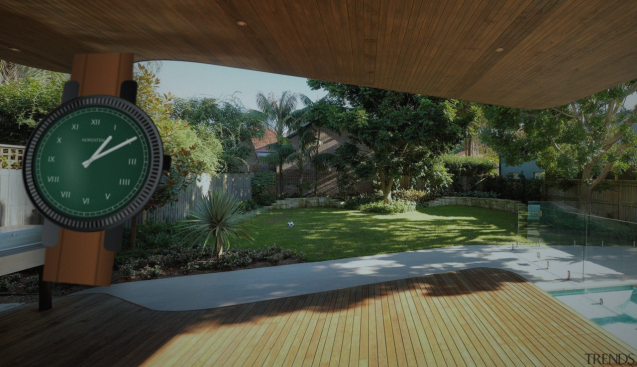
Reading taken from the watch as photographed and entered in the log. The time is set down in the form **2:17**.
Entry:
**1:10**
